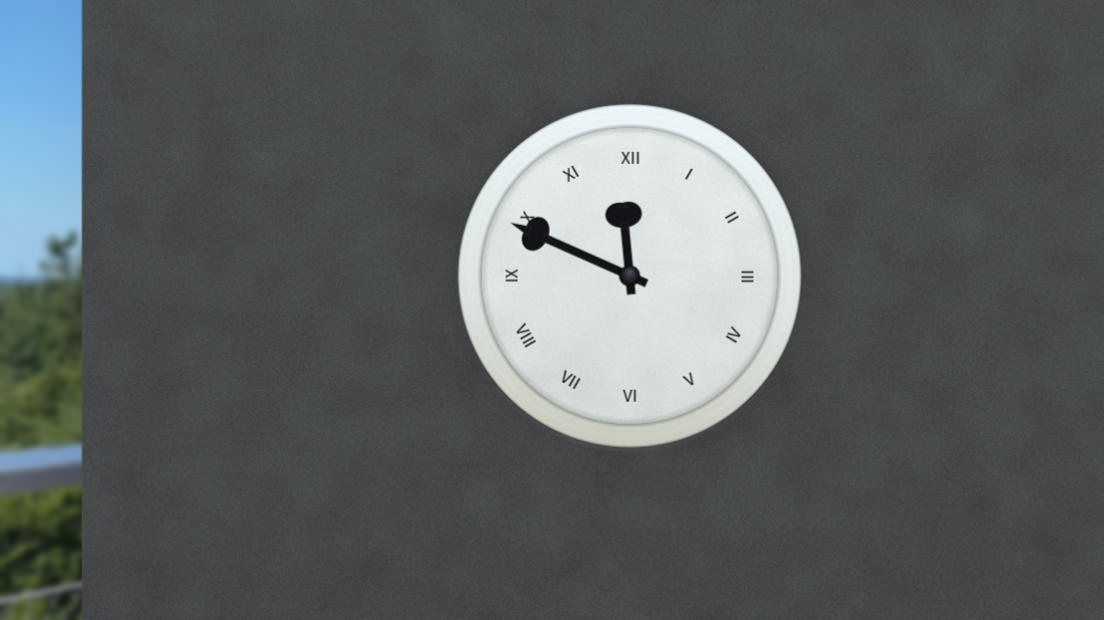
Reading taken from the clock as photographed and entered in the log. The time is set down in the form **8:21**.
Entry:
**11:49**
